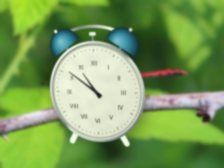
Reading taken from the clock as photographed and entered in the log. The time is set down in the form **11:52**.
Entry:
**10:51**
